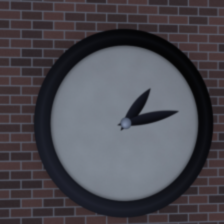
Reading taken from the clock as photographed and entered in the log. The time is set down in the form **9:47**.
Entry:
**1:13**
